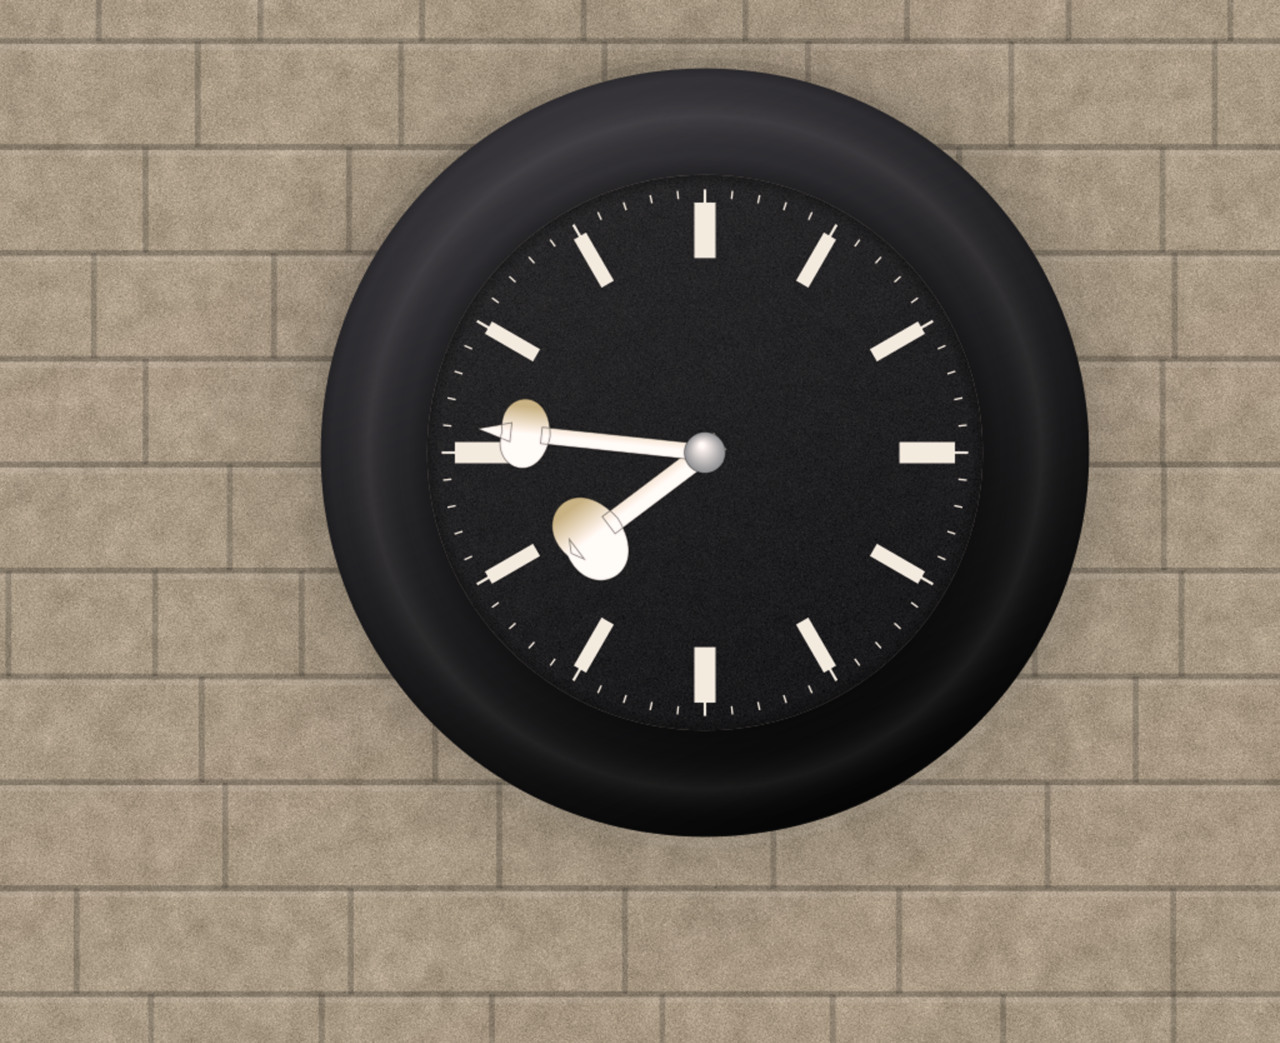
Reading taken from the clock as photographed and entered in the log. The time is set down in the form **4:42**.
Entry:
**7:46**
